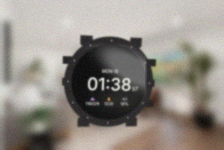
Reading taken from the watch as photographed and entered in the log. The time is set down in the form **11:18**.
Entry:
**1:38**
